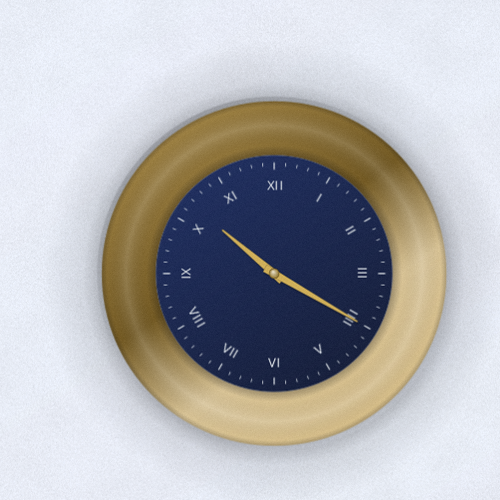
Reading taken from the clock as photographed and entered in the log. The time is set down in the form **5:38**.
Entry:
**10:20**
